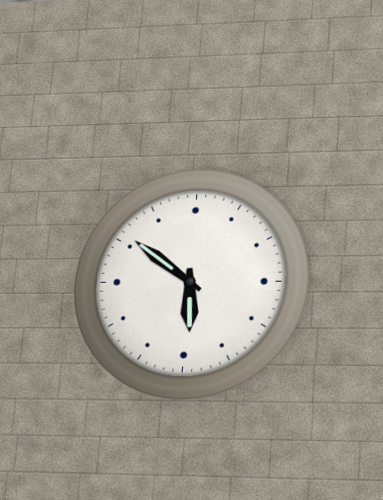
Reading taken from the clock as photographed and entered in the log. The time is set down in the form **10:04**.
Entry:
**5:51**
